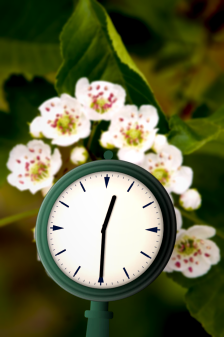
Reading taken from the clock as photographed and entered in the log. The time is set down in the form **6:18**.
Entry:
**12:30**
